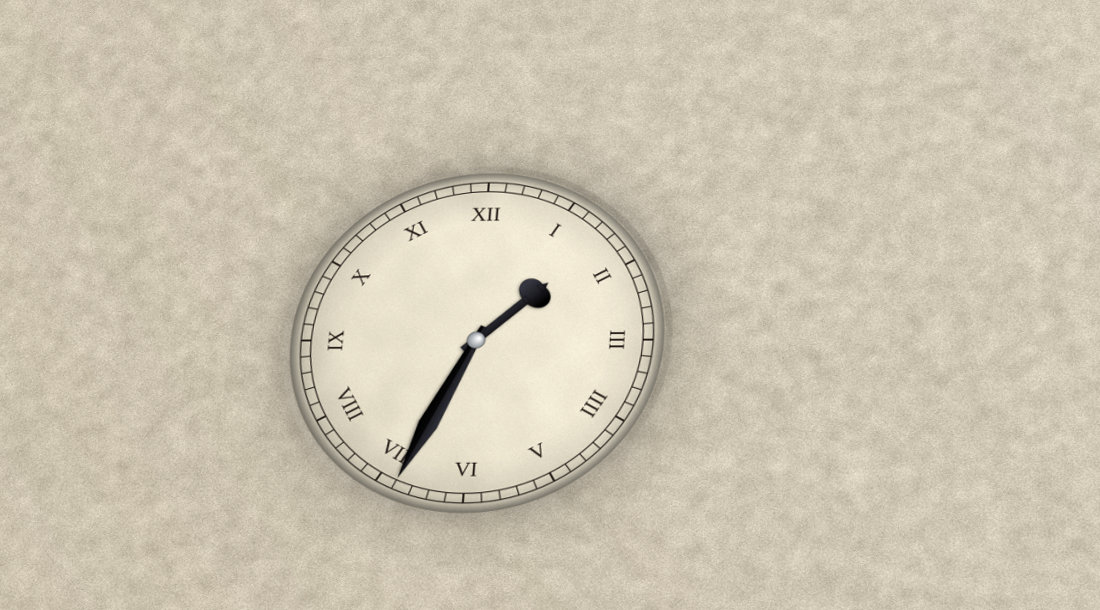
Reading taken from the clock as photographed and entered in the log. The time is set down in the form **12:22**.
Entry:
**1:34**
